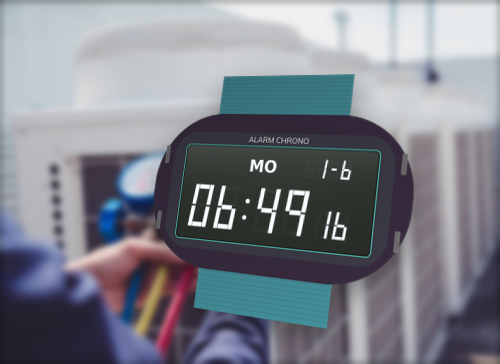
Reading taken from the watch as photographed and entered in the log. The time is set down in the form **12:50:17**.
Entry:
**6:49:16**
